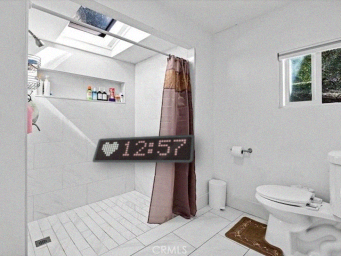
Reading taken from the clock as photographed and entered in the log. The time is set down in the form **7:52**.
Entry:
**12:57**
